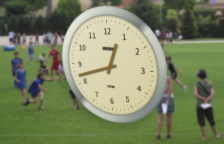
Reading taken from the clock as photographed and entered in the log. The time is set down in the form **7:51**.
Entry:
**12:42**
